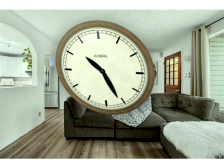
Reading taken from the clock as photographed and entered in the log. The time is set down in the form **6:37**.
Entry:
**10:26**
